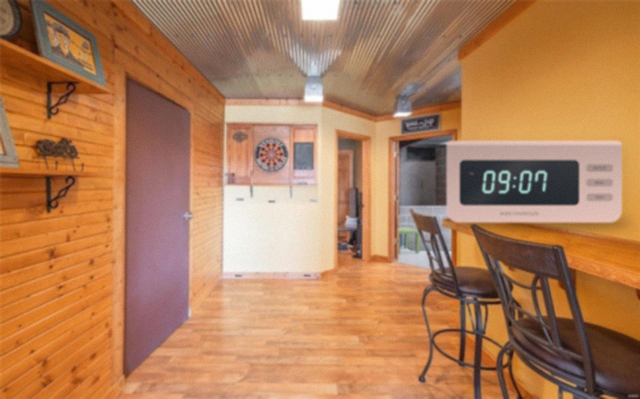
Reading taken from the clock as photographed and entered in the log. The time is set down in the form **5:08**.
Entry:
**9:07**
